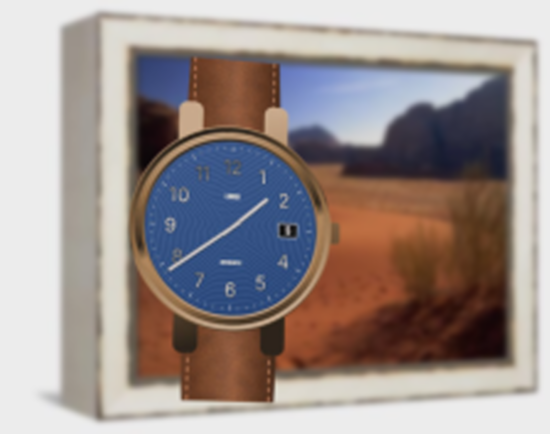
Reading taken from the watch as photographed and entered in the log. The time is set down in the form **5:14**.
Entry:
**1:39**
